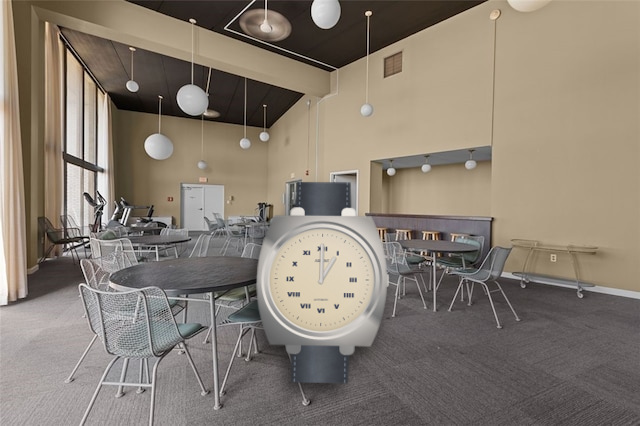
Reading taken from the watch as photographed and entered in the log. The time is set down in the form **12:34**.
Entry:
**1:00**
